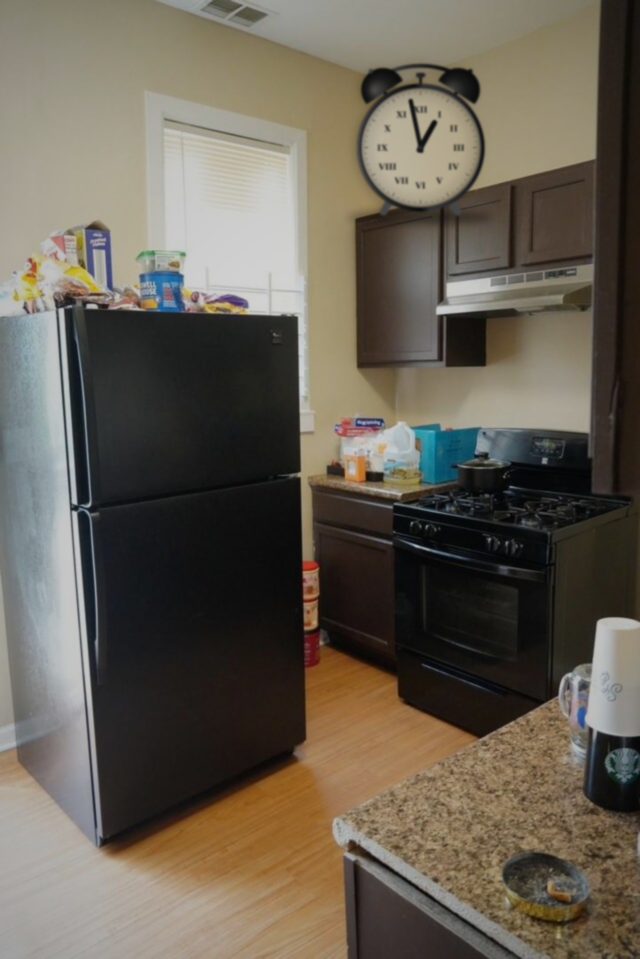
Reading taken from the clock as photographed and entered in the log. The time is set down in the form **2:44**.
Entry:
**12:58**
